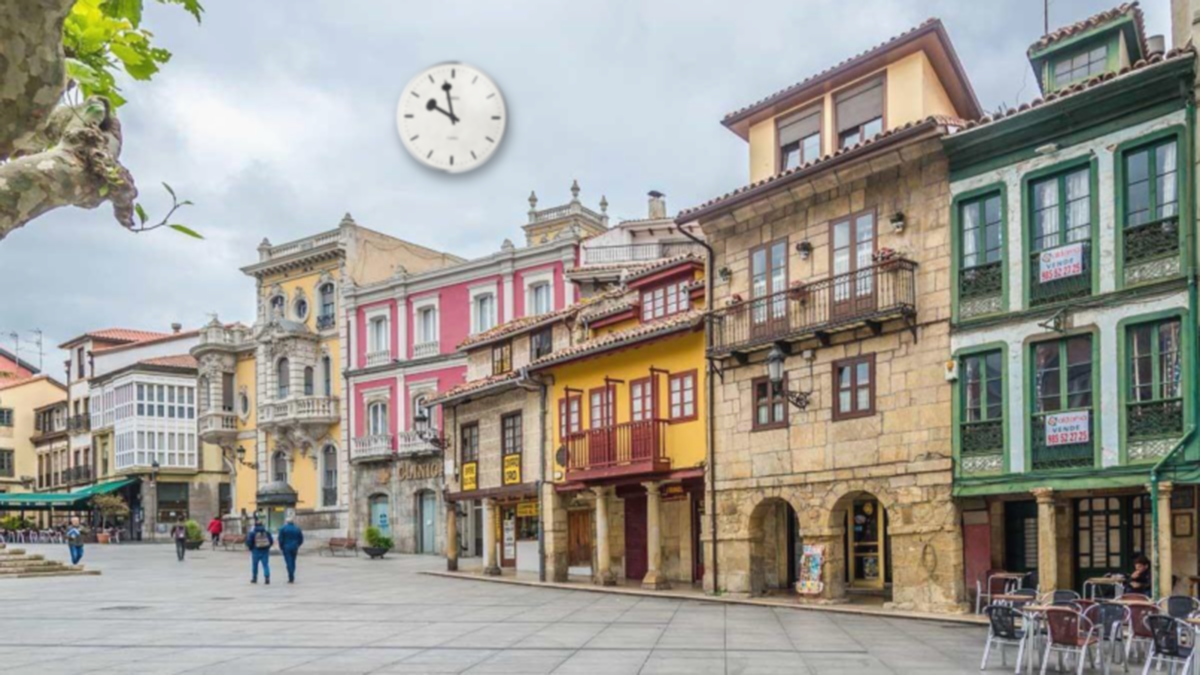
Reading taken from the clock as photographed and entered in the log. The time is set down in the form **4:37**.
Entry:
**9:58**
